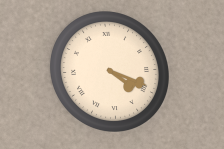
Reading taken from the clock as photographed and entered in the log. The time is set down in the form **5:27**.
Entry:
**4:19**
